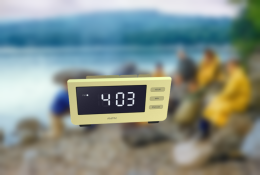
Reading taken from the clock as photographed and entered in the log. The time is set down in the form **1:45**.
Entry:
**4:03**
